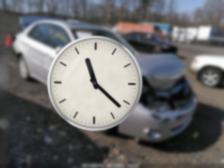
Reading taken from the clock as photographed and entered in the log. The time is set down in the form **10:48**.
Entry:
**11:22**
